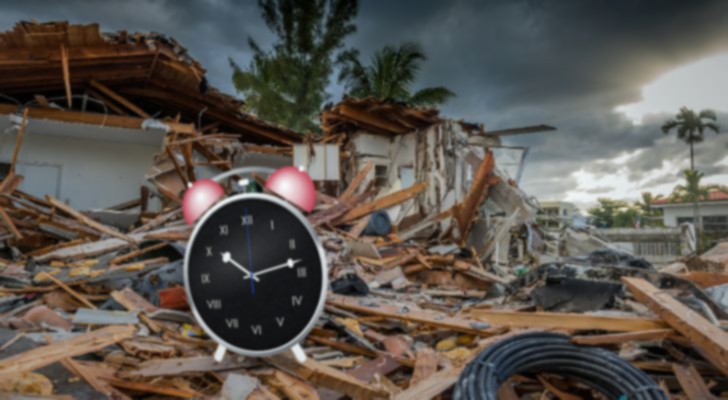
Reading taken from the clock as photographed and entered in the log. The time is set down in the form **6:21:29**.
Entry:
**10:13:00**
